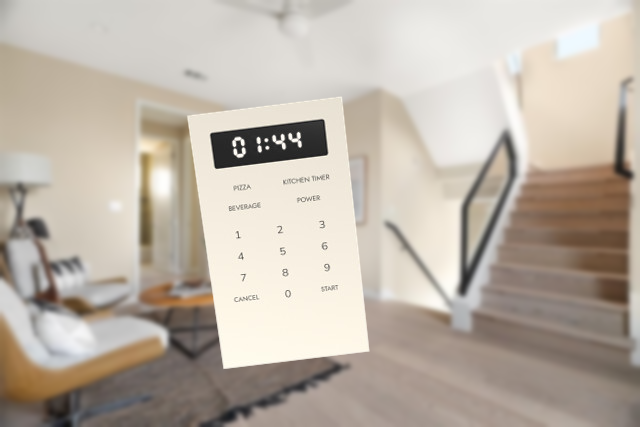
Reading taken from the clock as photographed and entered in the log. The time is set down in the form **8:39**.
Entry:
**1:44**
